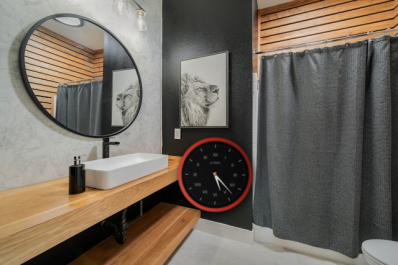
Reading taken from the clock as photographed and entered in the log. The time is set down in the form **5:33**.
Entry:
**5:23**
